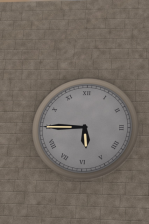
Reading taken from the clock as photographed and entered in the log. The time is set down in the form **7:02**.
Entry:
**5:45**
